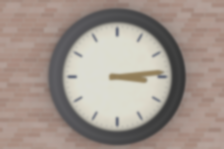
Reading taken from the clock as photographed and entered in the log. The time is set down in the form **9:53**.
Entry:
**3:14**
